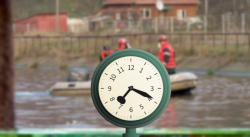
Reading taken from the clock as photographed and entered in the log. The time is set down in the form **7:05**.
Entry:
**7:19**
